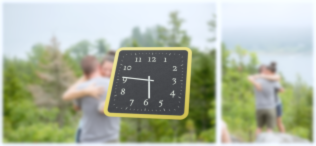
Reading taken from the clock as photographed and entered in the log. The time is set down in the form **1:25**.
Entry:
**5:46**
